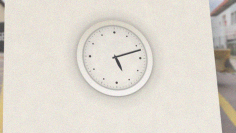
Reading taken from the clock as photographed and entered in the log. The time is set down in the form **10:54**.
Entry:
**5:12**
